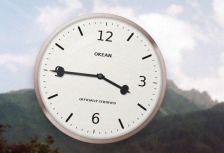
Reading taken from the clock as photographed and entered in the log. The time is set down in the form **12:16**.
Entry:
**3:45**
